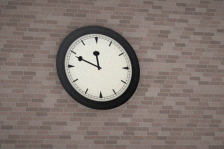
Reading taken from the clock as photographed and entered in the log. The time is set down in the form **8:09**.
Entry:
**11:49**
